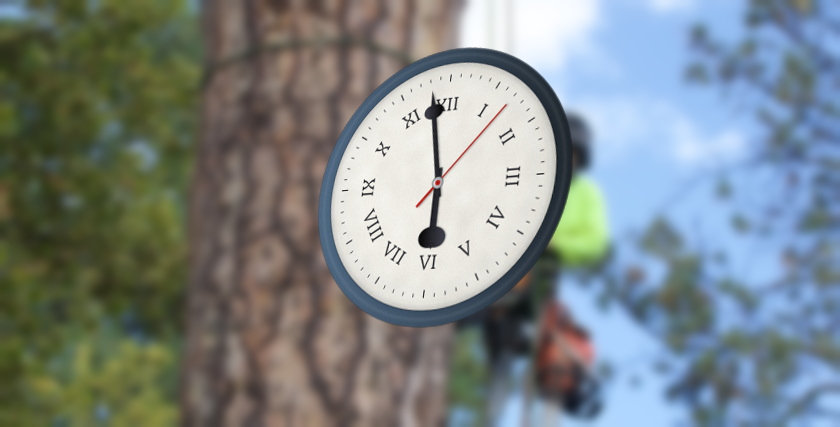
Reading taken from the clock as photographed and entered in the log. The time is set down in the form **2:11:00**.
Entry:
**5:58:07**
